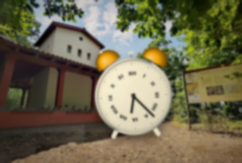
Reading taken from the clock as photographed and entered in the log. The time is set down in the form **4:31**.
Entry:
**6:23**
